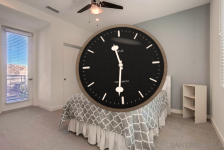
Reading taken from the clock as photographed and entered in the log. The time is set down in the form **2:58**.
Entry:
**11:31**
